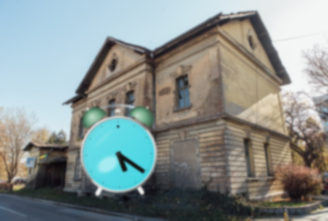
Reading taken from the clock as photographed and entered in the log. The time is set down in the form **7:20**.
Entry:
**5:21**
